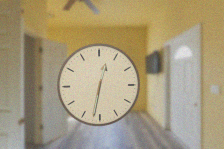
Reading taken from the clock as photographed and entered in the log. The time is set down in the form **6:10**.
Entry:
**12:32**
